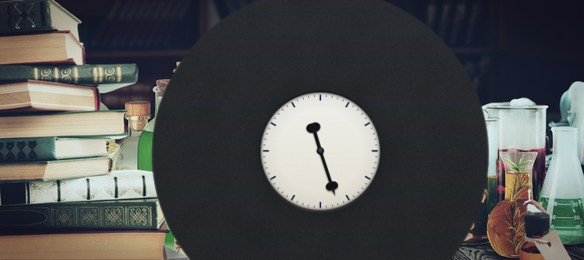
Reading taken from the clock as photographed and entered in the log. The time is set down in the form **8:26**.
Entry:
**11:27**
